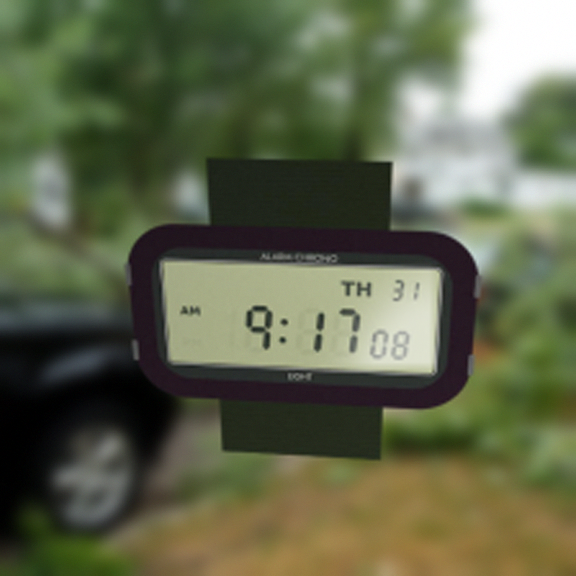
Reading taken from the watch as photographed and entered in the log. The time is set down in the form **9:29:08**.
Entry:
**9:17:08**
